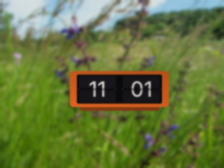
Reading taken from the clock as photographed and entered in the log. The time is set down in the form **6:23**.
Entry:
**11:01**
